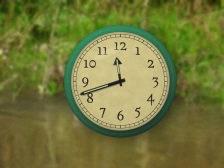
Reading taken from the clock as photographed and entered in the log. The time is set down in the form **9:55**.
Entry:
**11:42**
